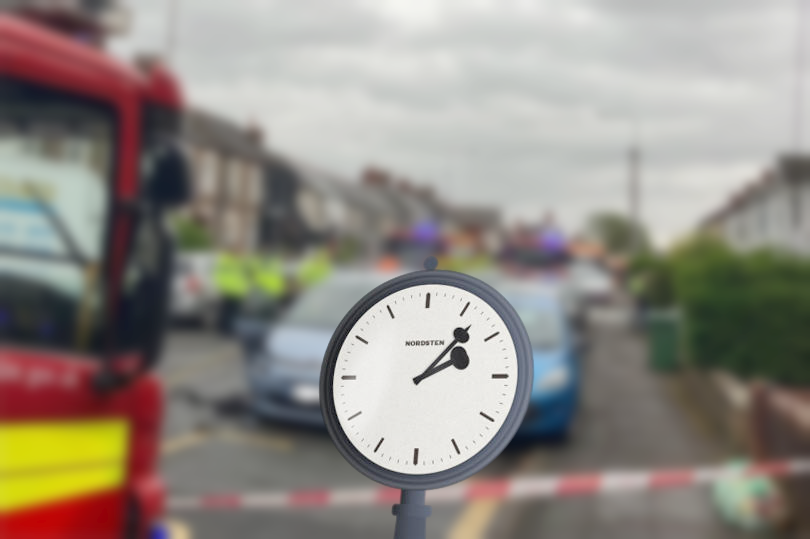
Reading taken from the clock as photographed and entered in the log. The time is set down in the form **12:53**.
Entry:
**2:07**
